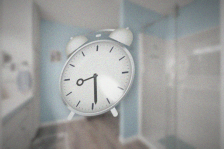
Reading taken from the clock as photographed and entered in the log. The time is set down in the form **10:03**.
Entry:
**8:29**
